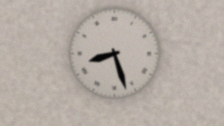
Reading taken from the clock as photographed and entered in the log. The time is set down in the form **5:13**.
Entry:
**8:27**
